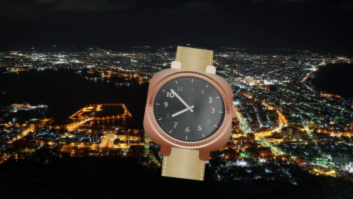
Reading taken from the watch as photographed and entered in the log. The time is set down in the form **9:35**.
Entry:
**7:52**
